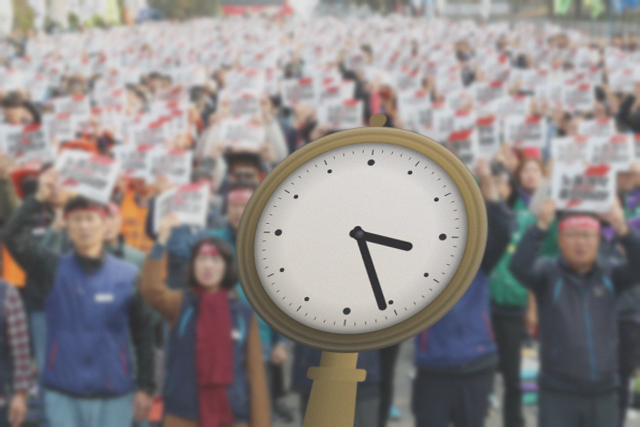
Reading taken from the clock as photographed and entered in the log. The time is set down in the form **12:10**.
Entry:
**3:26**
